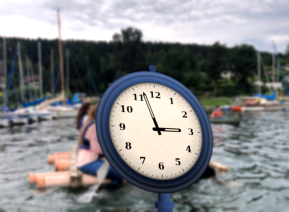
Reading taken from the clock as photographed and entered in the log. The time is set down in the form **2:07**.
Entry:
**2:57**
